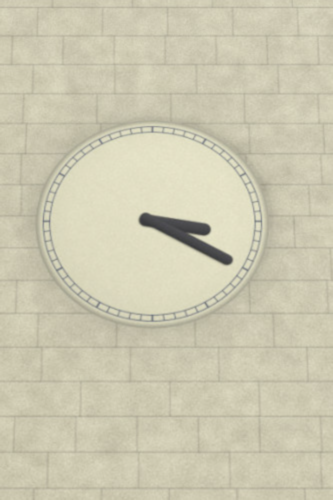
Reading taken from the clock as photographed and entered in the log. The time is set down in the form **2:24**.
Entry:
**3:20**
